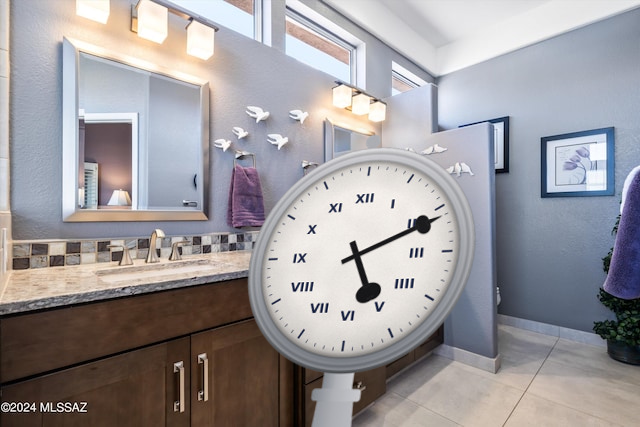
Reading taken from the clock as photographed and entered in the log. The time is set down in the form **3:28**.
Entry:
**5:11**
